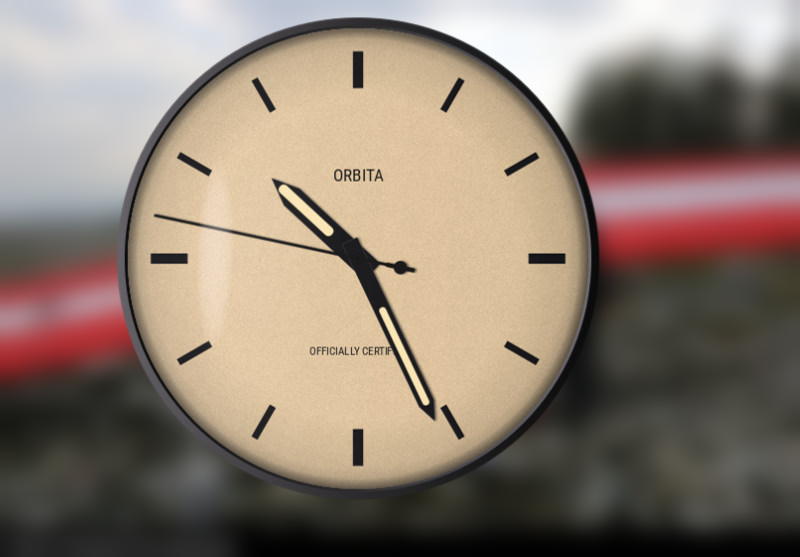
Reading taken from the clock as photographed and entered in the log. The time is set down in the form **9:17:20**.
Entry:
**10:25:47**
